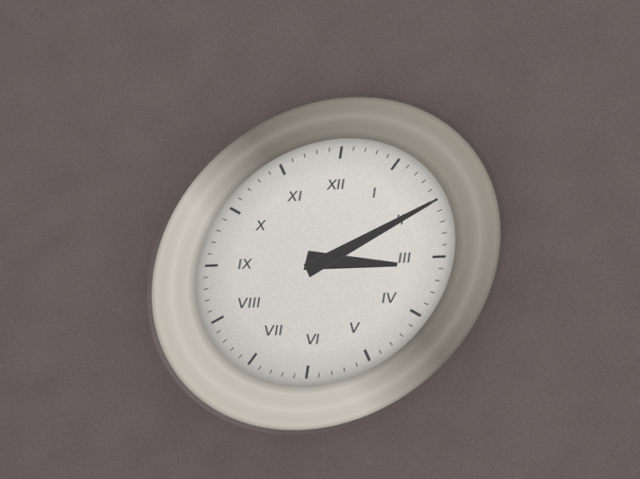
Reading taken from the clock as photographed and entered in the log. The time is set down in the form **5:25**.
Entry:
**3:10**
